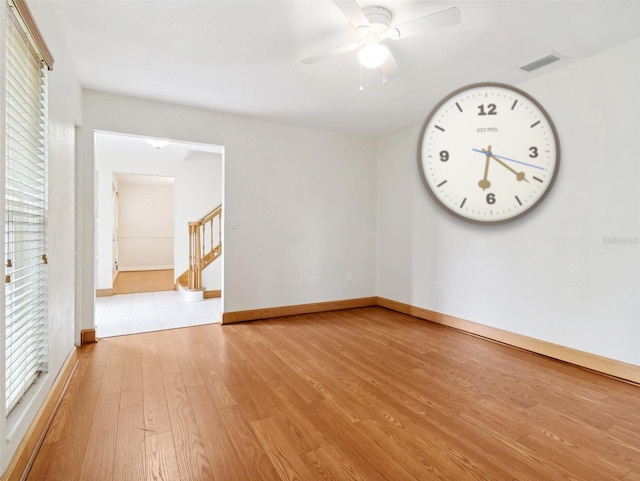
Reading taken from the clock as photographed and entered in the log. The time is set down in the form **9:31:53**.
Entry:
**6:21:18**
